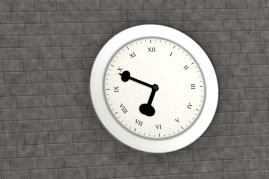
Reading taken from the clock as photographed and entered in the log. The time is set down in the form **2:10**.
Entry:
**6:49**
